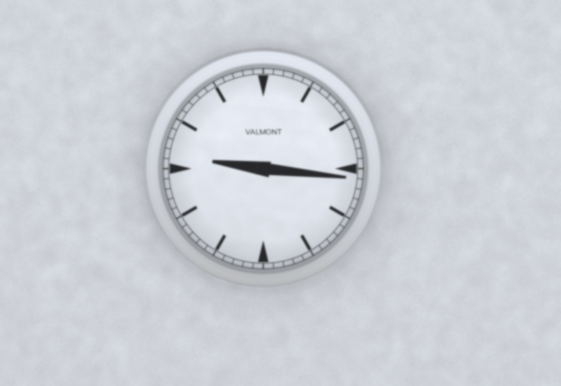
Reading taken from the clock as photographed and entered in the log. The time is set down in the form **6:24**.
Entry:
**9:16**
